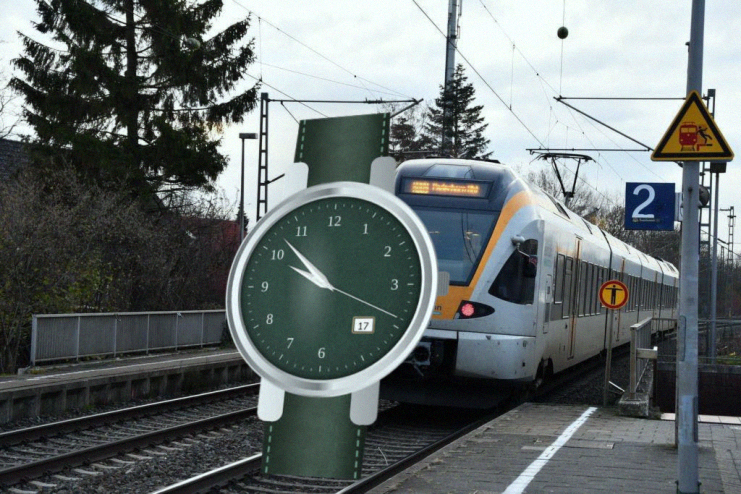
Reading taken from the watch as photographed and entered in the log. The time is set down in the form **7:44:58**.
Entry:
**9:52:19**
